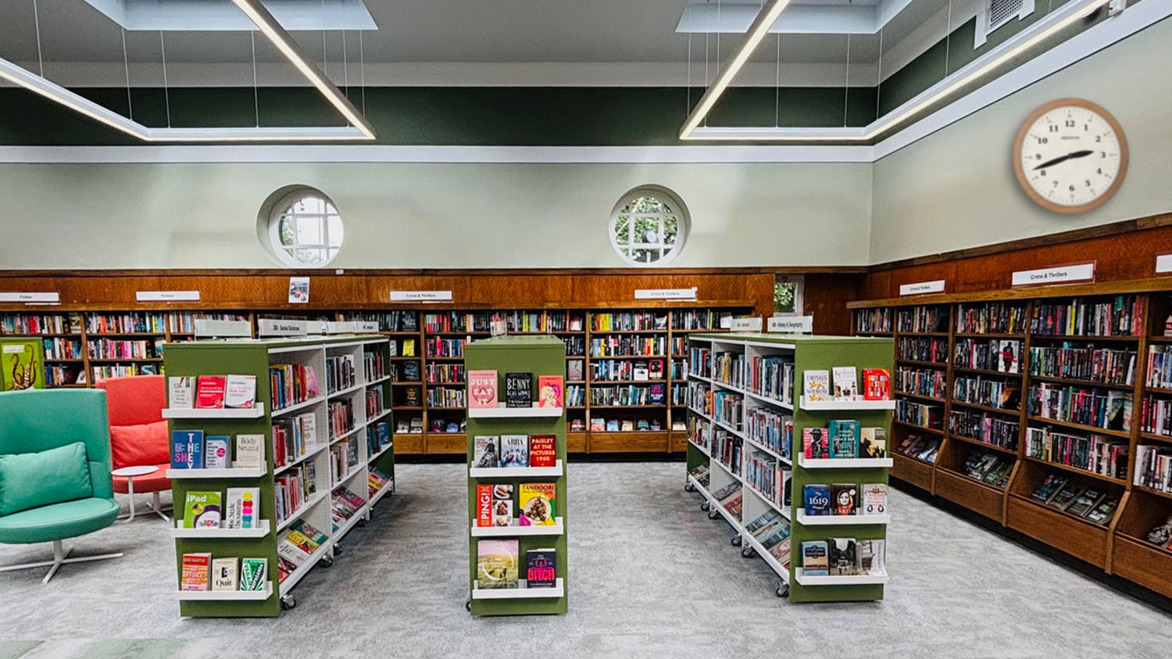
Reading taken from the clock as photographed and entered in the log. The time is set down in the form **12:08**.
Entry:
**2:42**
